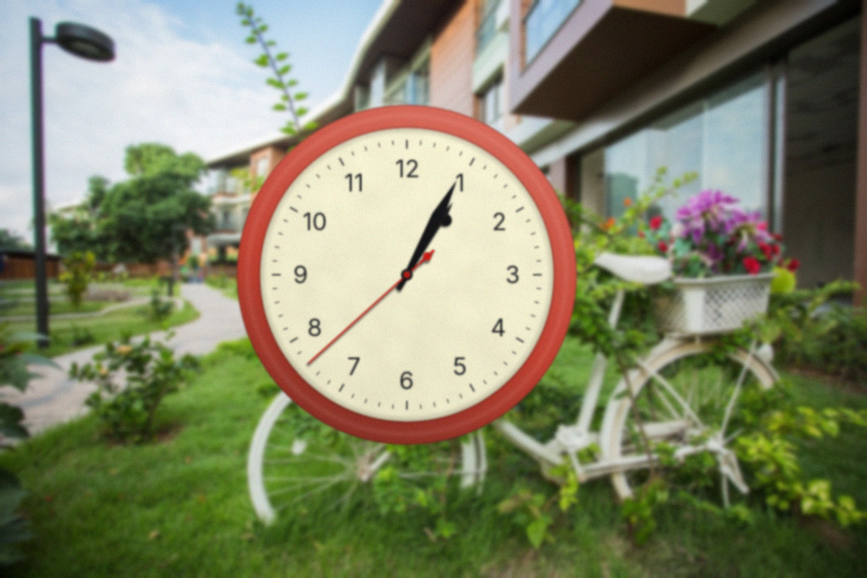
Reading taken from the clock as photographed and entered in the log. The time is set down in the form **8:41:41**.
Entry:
**1:04:38**
